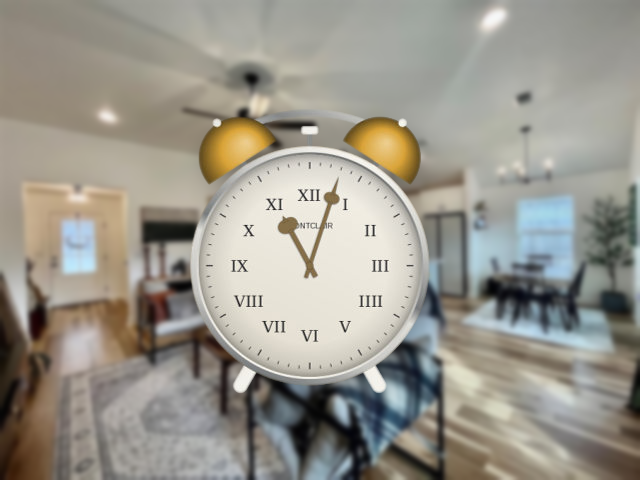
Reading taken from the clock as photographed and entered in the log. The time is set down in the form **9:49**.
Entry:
**11:03**
